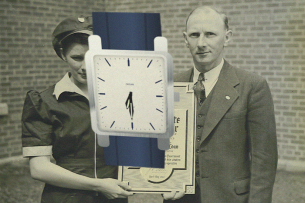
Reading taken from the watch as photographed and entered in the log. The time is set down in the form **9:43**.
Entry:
**6:30**
